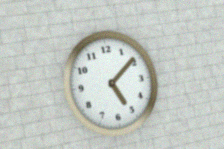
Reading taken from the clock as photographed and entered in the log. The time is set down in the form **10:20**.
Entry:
**5:09**
